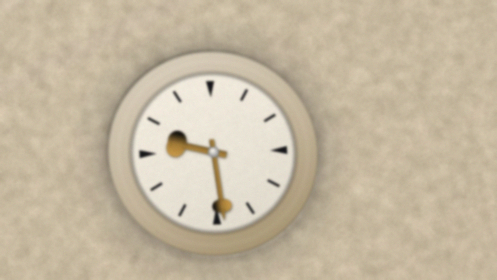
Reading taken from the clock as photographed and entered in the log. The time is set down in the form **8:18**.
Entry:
**9:29**
